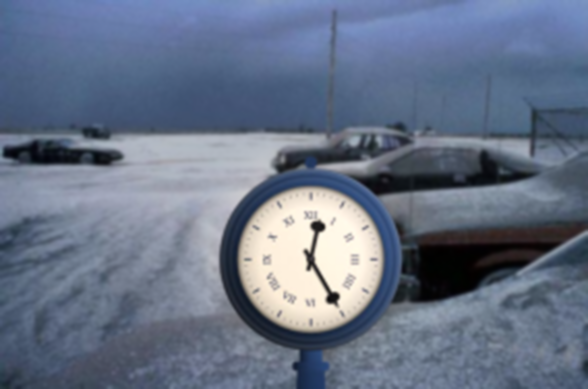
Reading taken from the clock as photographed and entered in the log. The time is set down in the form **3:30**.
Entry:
**12:25**
